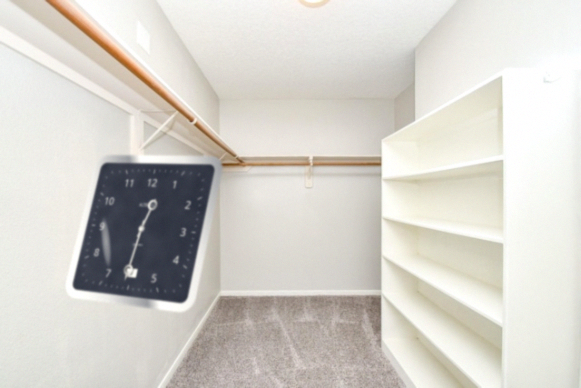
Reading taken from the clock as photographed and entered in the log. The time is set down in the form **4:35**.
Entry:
**12:31**
